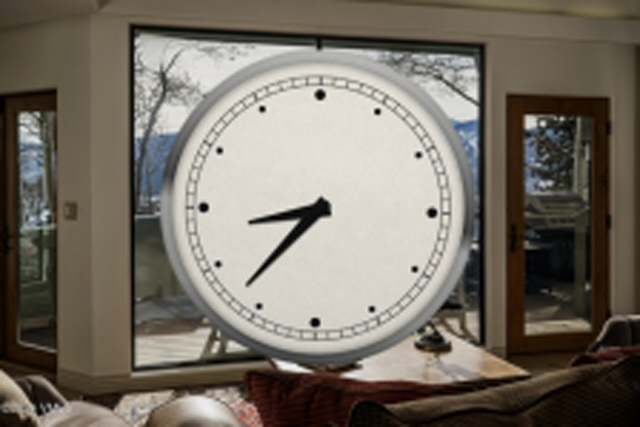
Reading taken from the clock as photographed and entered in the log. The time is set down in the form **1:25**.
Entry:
**8:37**
